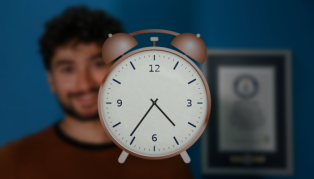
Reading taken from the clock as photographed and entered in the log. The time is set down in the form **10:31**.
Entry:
**4:36**
